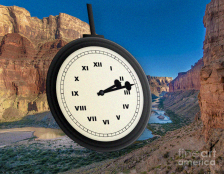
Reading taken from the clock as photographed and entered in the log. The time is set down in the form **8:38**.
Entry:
**2:13**
